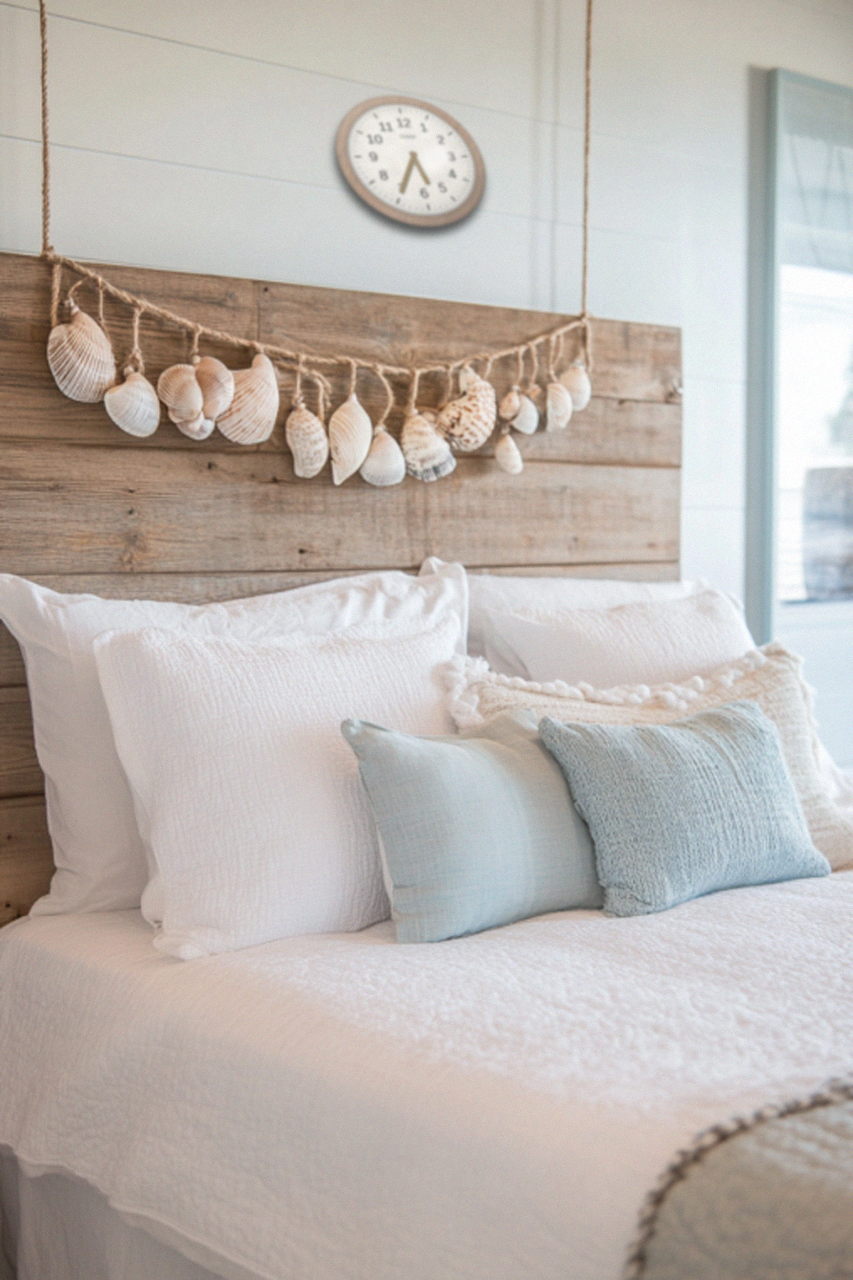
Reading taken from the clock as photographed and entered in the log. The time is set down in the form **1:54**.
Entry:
**5:35**
